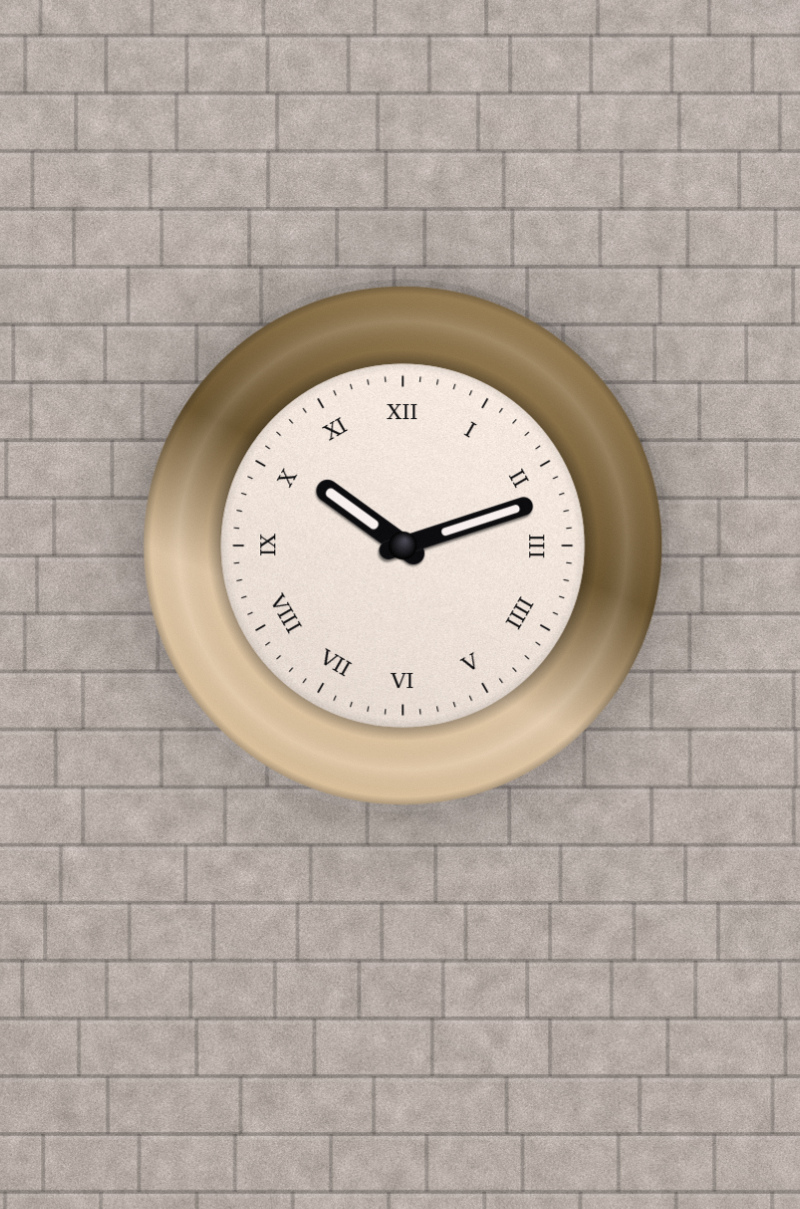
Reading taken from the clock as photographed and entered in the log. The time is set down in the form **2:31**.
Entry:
**10:12**
